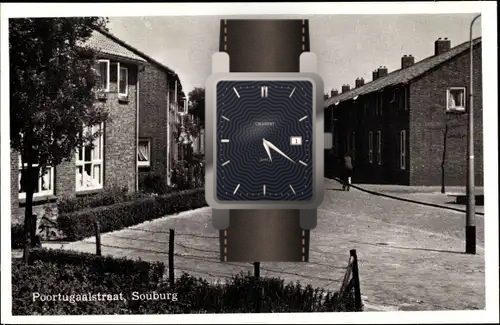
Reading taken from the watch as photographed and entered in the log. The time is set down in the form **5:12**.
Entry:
**5:21**
